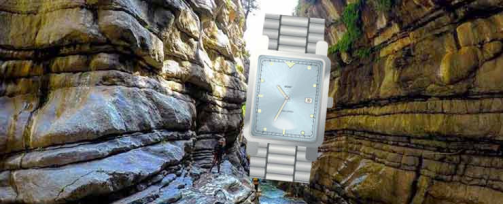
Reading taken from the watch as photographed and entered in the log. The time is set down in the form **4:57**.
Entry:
**10:34**
